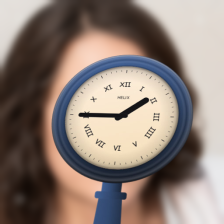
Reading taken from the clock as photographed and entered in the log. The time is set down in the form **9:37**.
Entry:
**1:45**
